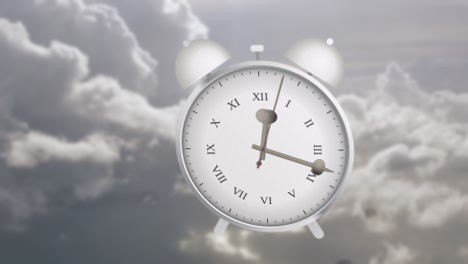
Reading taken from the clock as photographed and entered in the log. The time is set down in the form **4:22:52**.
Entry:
**12:18:03**
